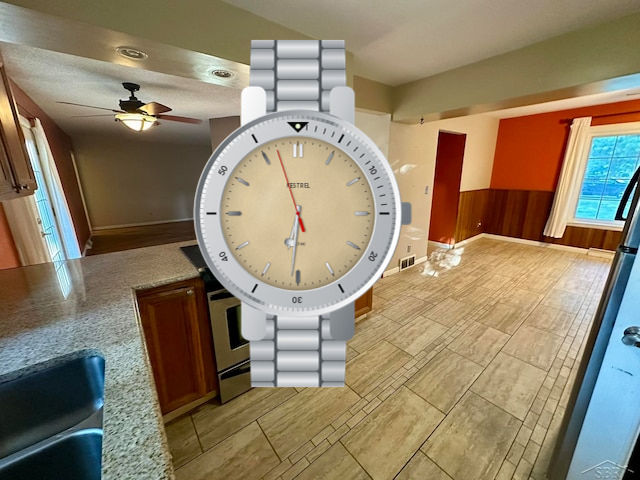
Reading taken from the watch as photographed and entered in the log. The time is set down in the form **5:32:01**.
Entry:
**6:30:57**
